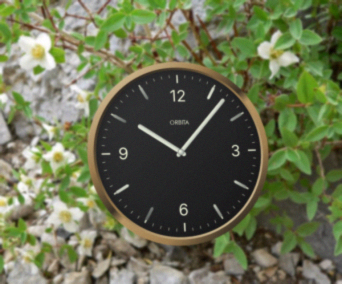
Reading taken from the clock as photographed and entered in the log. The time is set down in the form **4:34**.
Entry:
**10:07**
